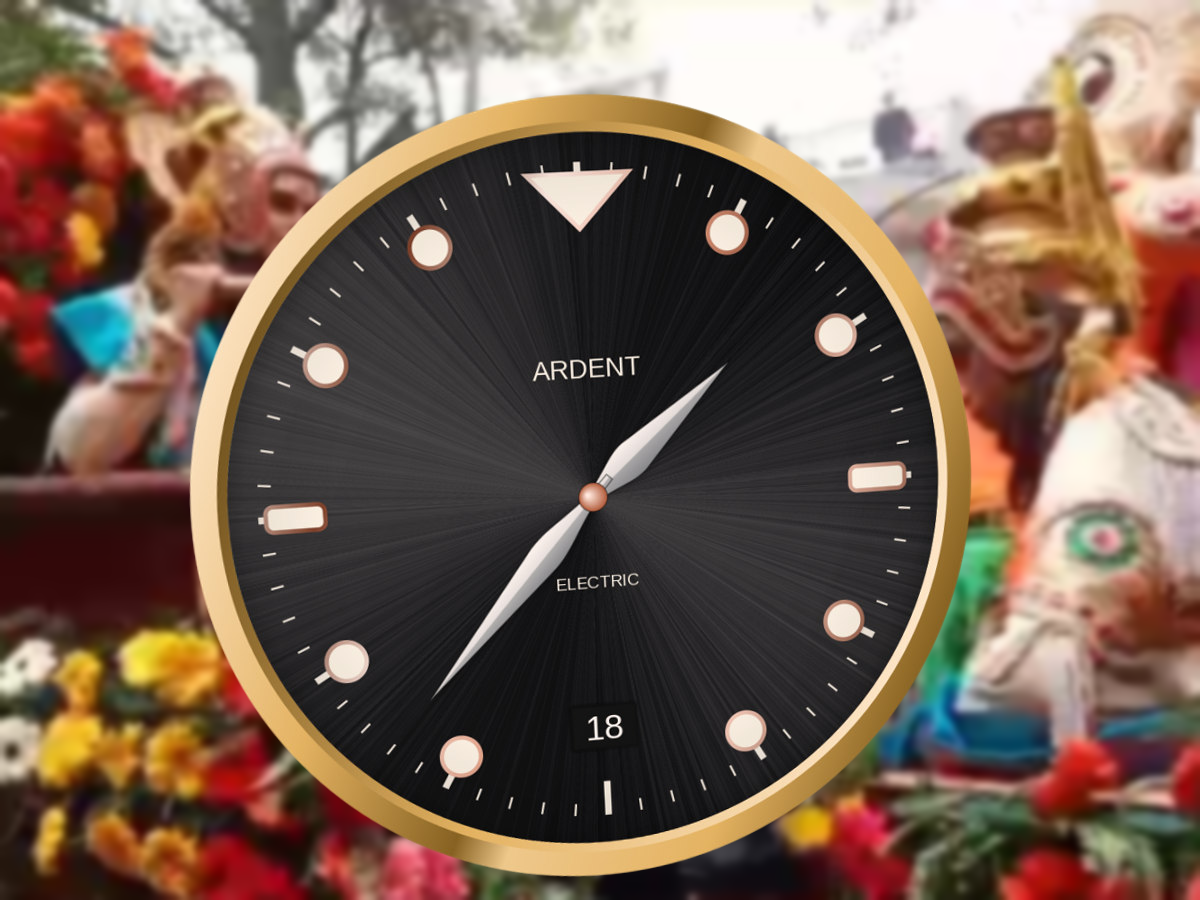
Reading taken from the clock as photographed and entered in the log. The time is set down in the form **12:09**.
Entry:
**1:37**
